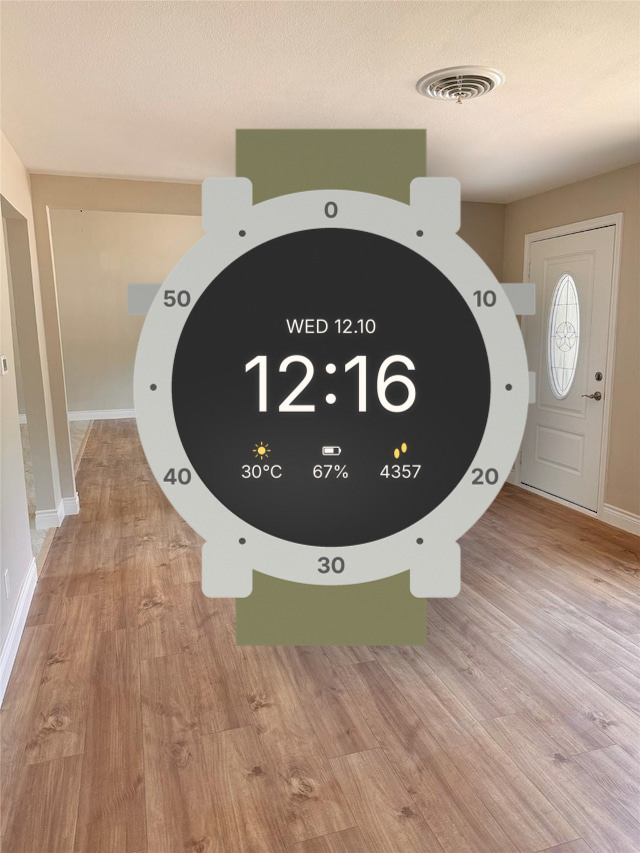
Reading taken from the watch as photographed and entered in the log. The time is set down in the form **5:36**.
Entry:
**12:16**
